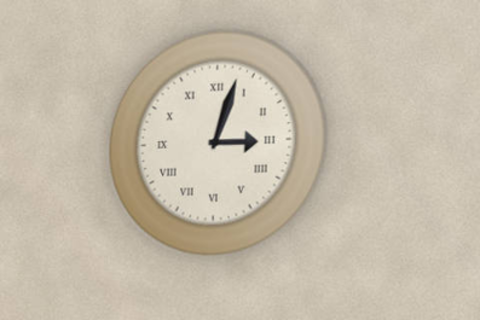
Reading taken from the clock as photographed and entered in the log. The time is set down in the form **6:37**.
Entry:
**3:03**
